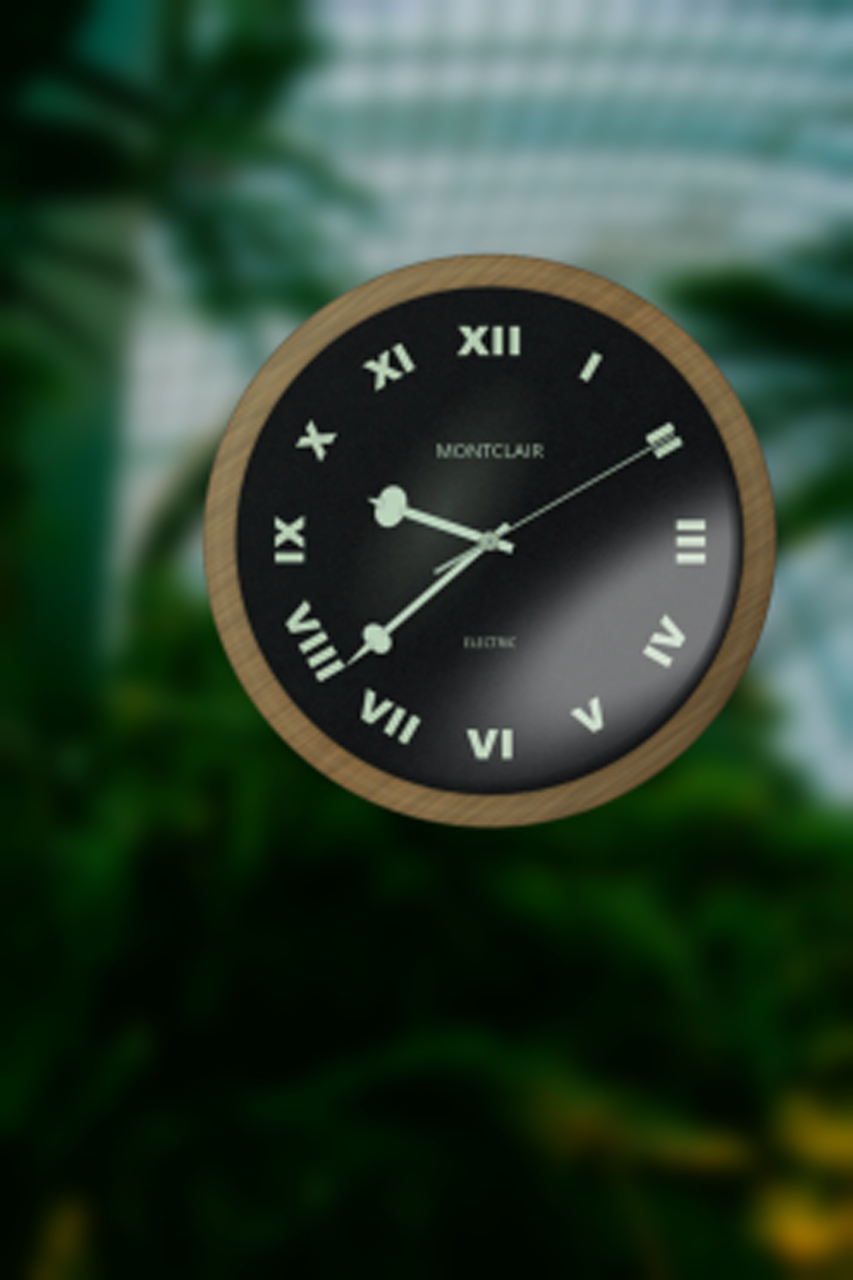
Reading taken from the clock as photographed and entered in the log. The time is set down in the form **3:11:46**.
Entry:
**9:38:10**
